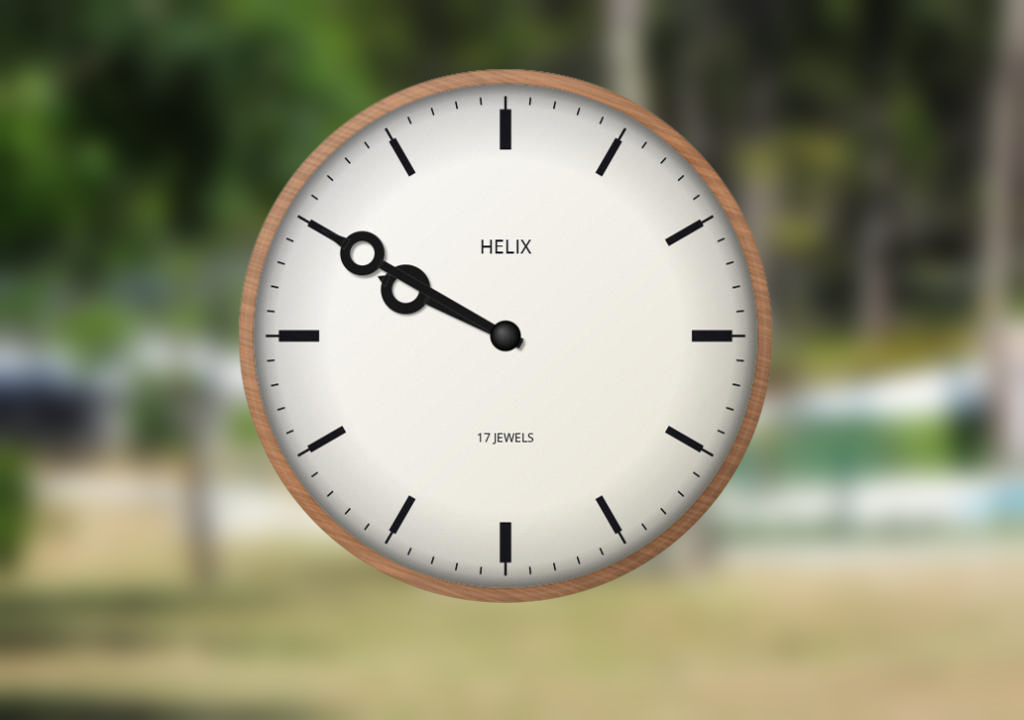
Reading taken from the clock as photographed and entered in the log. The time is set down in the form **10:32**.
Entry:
**9:50**
